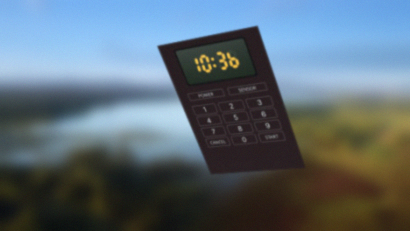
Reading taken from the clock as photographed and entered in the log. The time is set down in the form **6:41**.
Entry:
**10:36**
